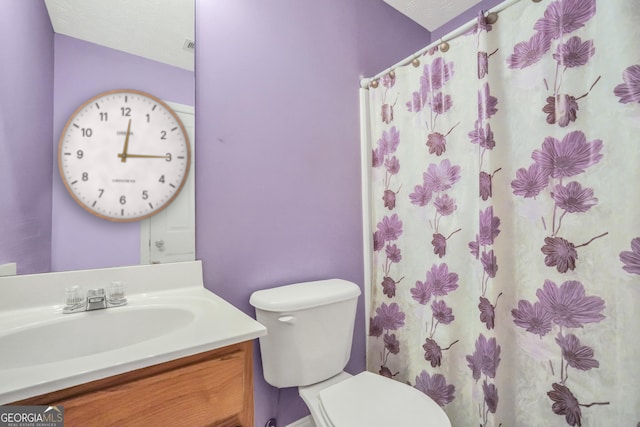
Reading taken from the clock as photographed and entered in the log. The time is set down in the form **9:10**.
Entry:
**12:15**
